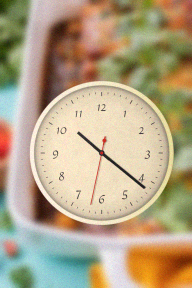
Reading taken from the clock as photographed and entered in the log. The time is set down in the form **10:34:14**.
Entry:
**10:21:32**
